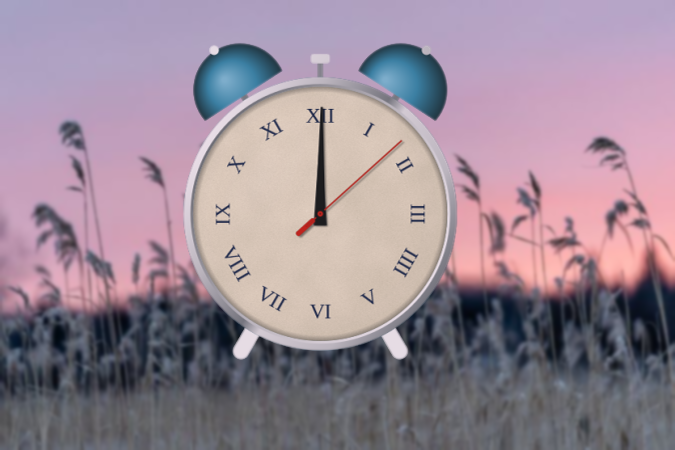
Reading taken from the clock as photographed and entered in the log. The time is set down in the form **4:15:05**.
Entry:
**12:00:08**
